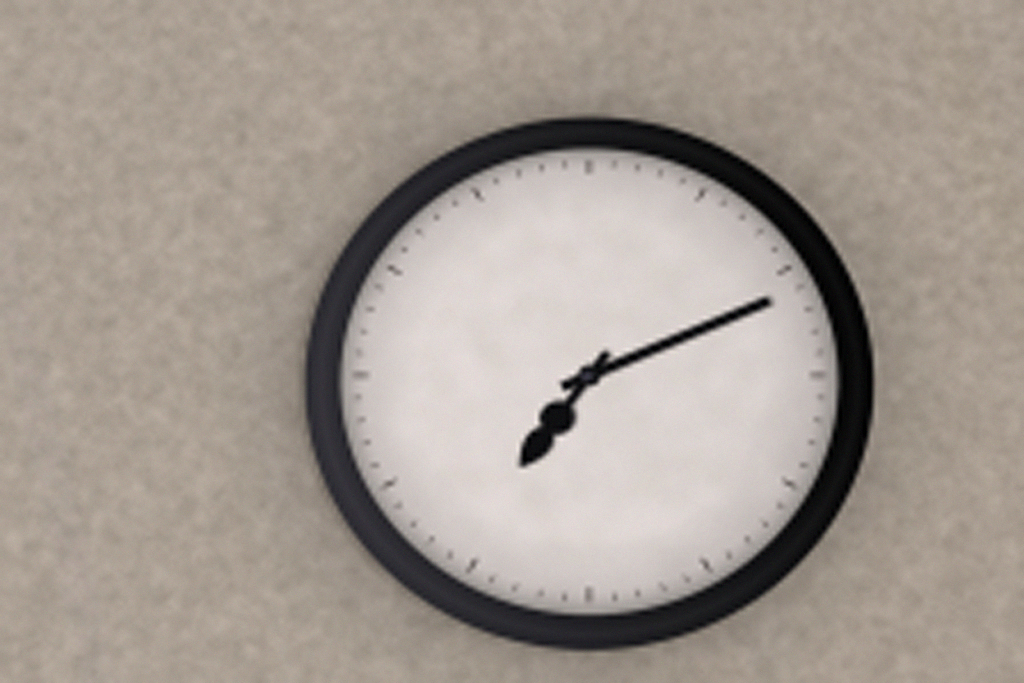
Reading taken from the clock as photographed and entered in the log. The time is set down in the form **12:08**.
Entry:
**7:11**
